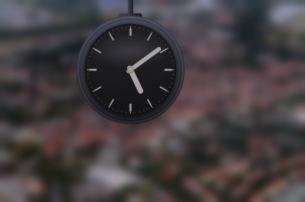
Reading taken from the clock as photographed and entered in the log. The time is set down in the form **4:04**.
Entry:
**5:09**
